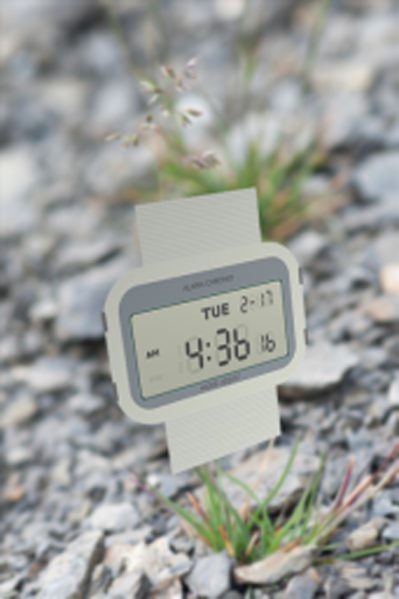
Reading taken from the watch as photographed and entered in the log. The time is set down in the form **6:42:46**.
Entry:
**4:36:16**
